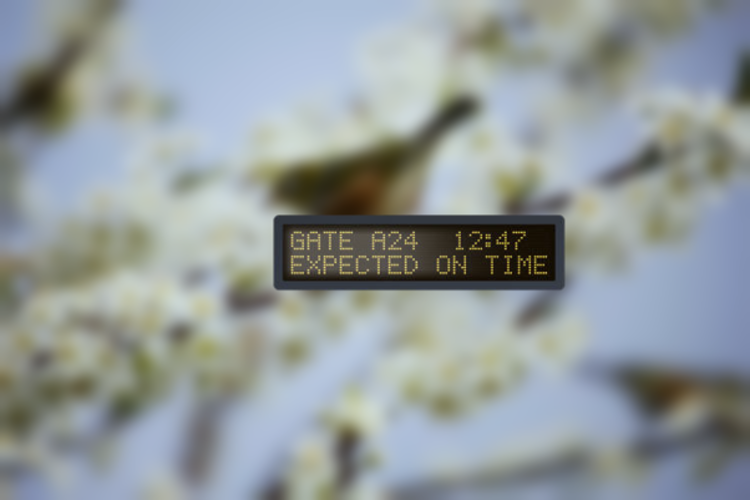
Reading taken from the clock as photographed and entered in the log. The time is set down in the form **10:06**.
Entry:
**12:47**
